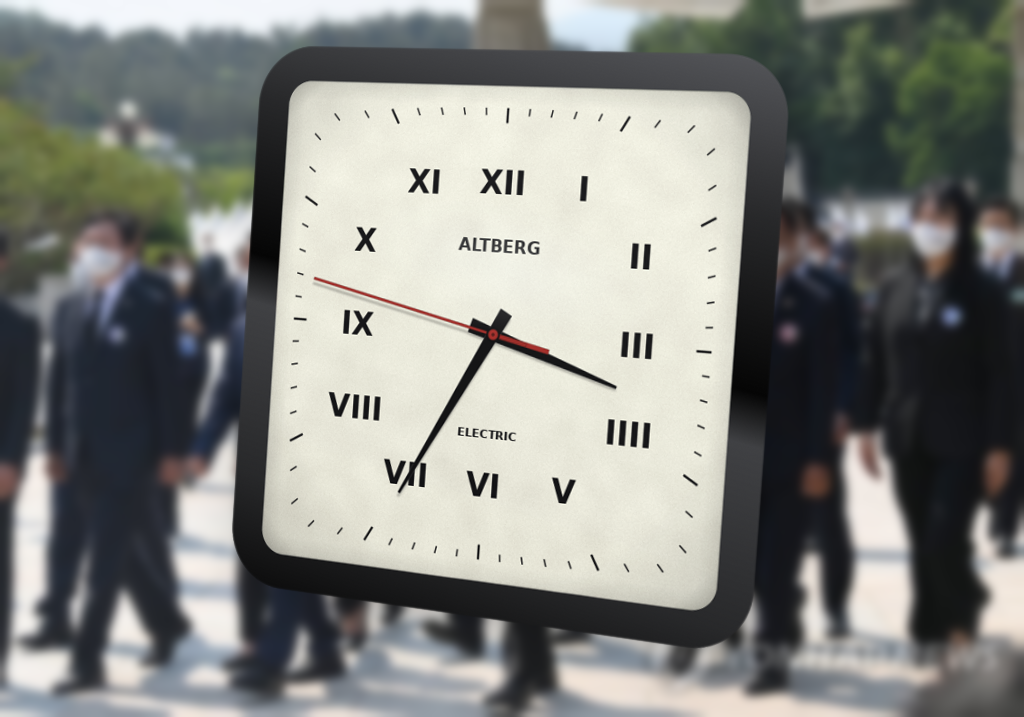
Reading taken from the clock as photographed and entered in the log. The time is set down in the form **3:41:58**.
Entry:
**3:34:47**
